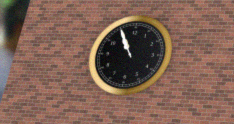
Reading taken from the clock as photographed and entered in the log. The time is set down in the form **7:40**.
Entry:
**10:55**
